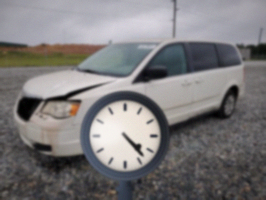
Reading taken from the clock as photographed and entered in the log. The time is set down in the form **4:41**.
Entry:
**4:23**
